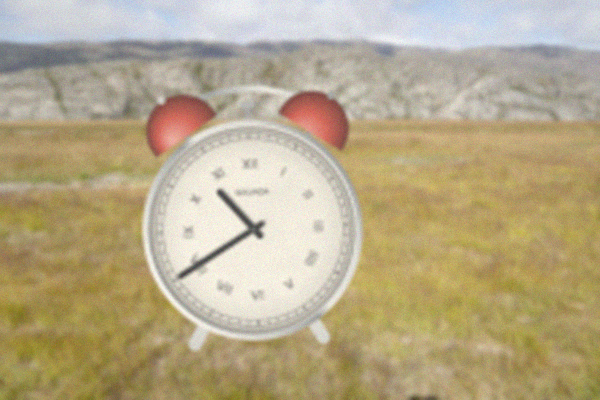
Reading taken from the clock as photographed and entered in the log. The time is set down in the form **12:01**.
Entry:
**10:40**
